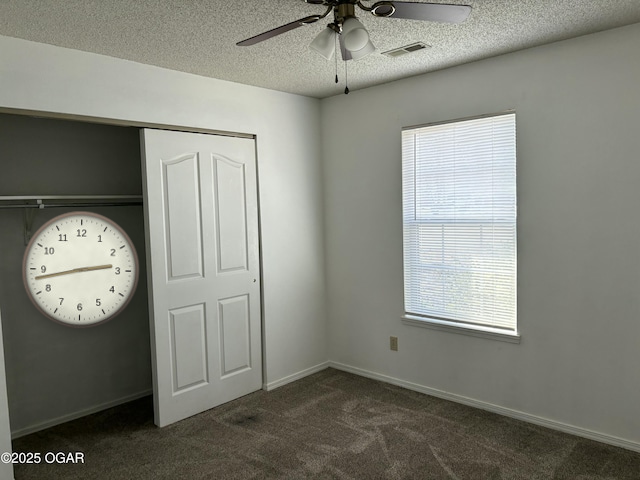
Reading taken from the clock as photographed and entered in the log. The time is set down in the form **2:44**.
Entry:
**2:43**
